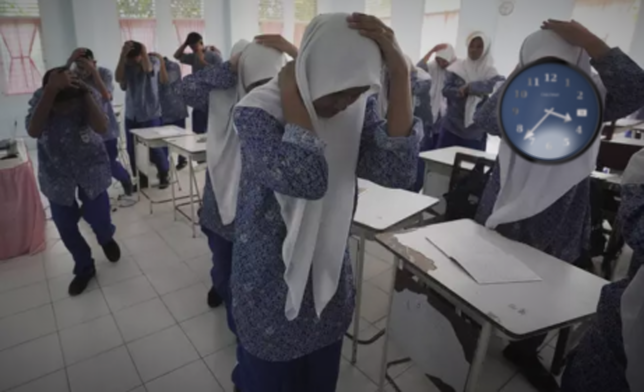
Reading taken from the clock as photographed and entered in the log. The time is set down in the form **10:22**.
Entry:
**3:37**
